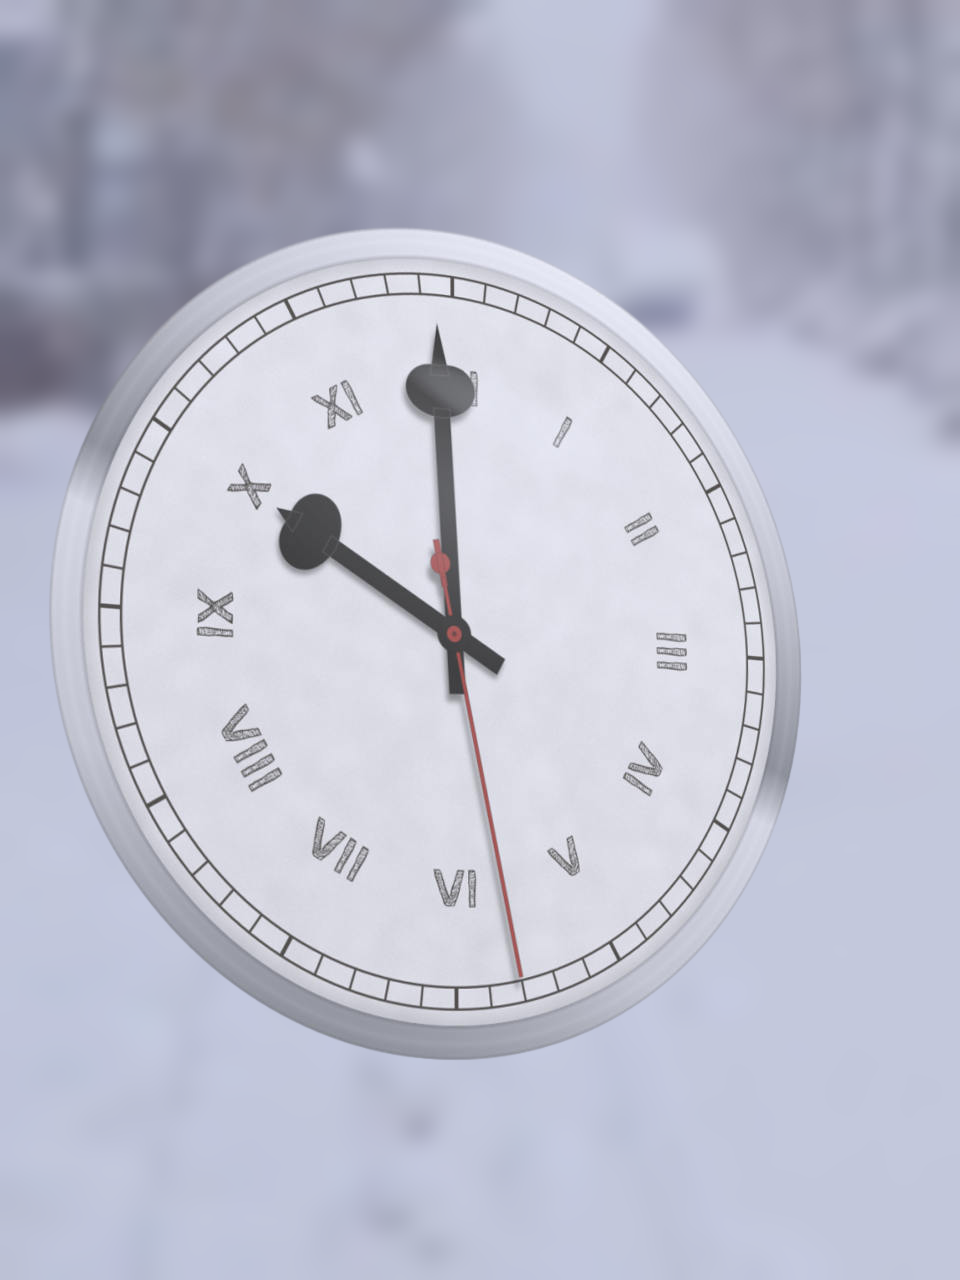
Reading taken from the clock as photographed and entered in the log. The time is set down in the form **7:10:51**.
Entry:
**9:59:28**
